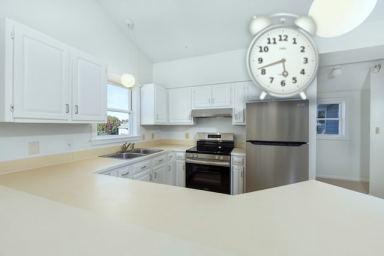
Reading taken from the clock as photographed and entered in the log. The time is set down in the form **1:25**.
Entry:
**5:42**
